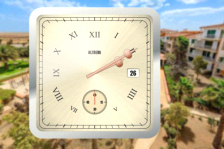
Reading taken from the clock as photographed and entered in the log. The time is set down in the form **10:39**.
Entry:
**2:10**
